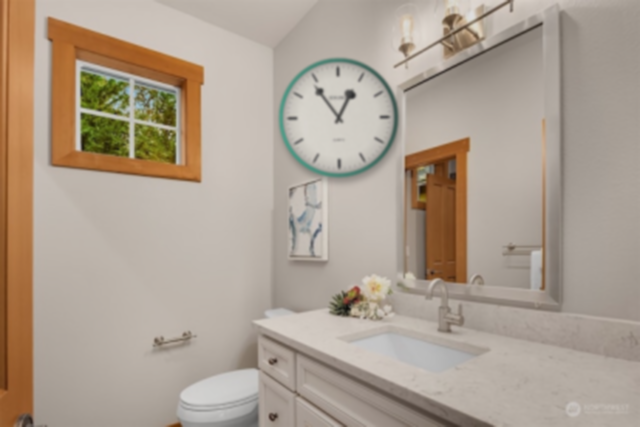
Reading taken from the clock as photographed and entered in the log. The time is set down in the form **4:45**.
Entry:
**12:54**
